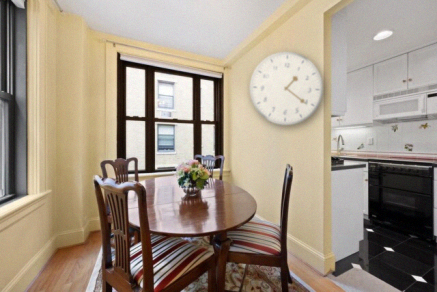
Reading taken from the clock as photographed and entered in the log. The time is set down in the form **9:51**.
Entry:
**1:21**
